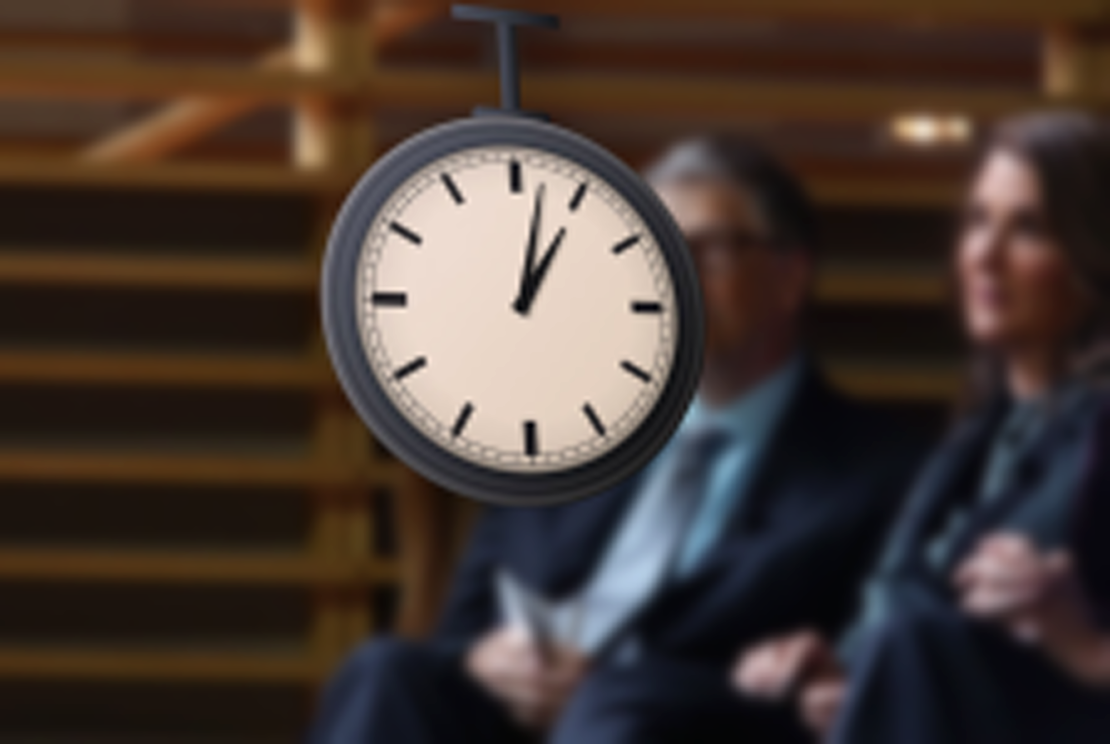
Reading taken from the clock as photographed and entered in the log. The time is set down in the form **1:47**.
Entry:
**1:02**
